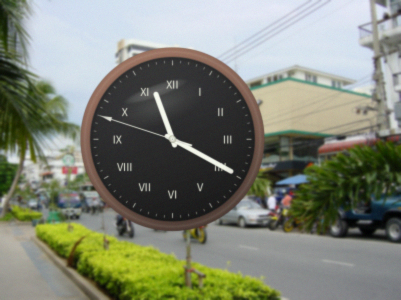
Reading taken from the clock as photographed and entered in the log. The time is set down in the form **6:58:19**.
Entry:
**11:19:48**
